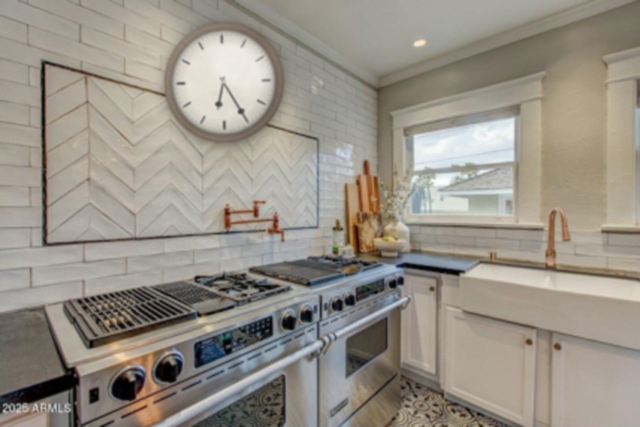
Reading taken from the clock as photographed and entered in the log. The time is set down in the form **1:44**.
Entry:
**6:25**
